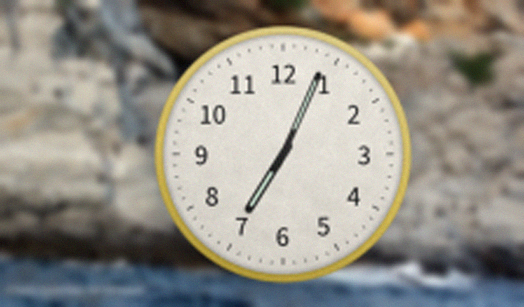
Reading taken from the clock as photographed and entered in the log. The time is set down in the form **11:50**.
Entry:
**7:04**
